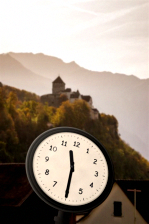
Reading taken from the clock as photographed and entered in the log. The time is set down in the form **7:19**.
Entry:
**11:30**
